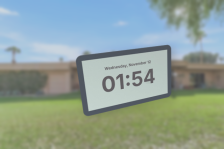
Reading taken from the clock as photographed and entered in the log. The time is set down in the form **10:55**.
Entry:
**1:54**
